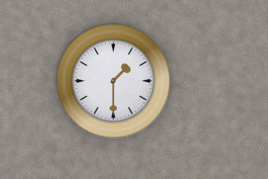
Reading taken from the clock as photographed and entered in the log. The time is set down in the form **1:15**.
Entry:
**1:30**
